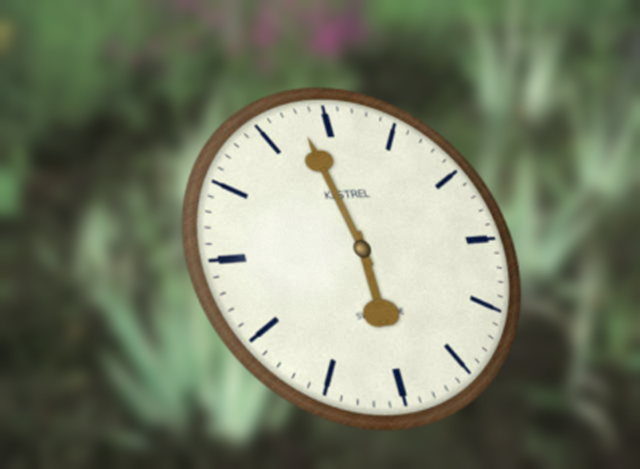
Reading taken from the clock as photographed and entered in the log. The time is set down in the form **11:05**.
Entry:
**5:58**
